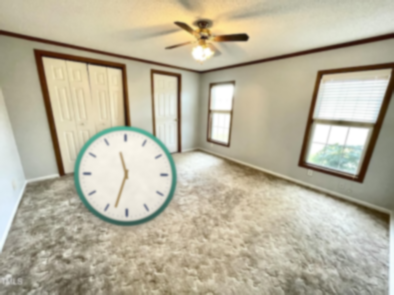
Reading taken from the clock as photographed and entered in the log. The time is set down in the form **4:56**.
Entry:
**11:33**
